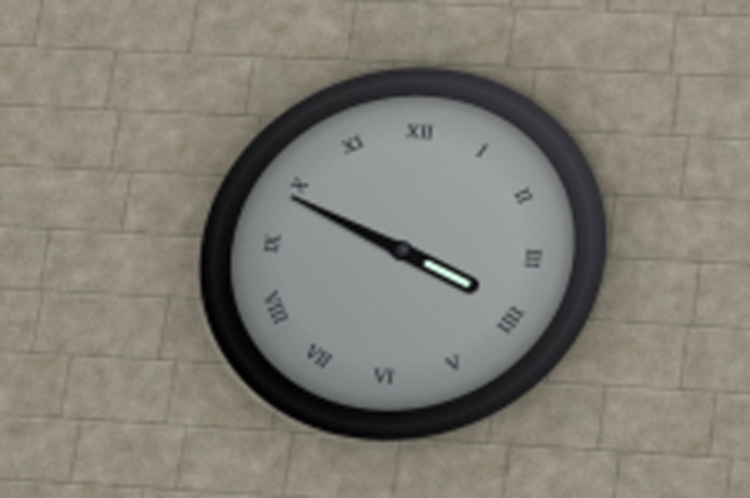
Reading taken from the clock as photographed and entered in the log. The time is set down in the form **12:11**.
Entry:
**3:49**
